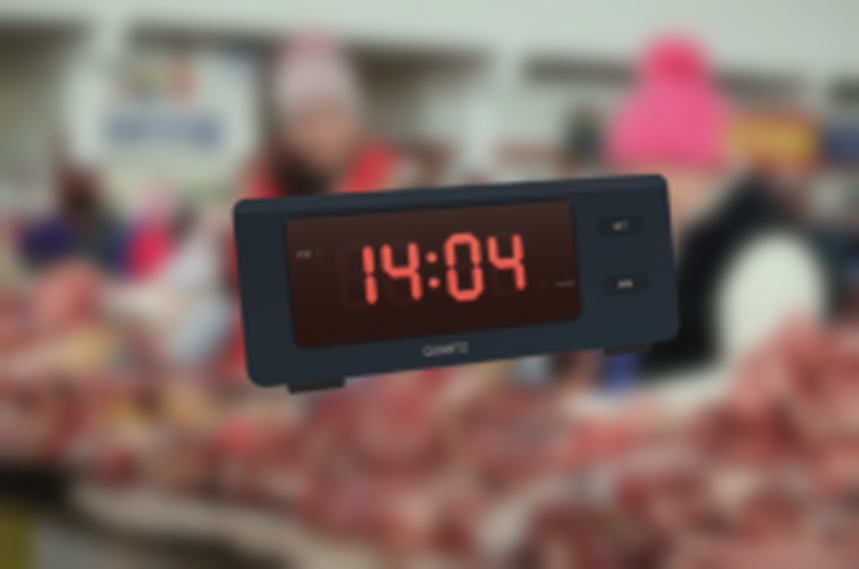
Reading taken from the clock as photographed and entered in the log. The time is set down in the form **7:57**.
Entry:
**14:04**
